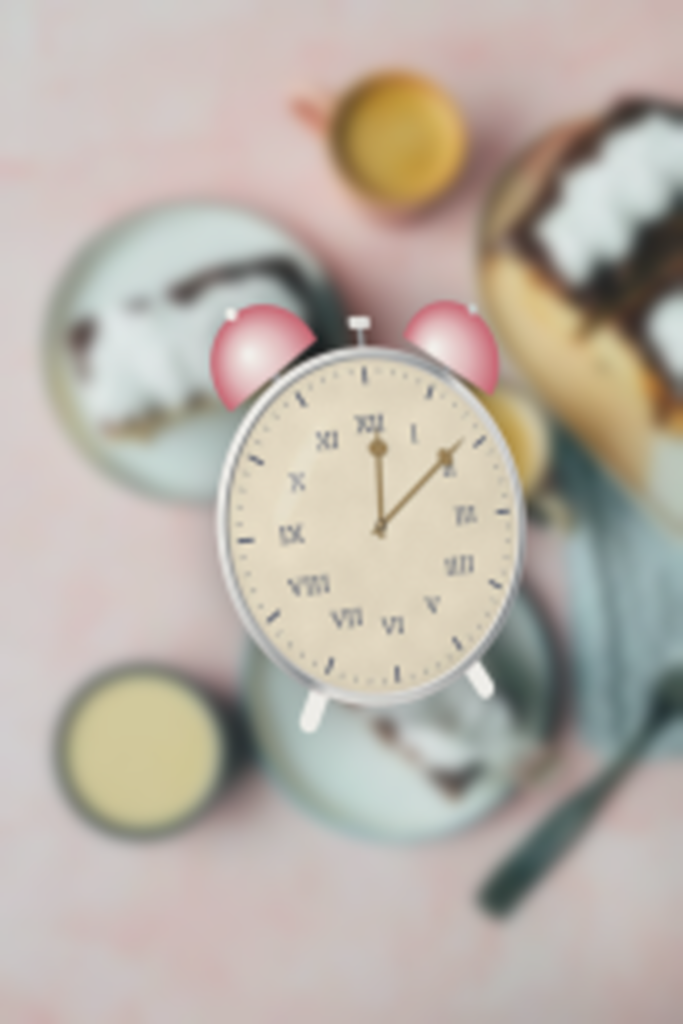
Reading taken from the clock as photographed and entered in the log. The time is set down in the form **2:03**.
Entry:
**12:09**
